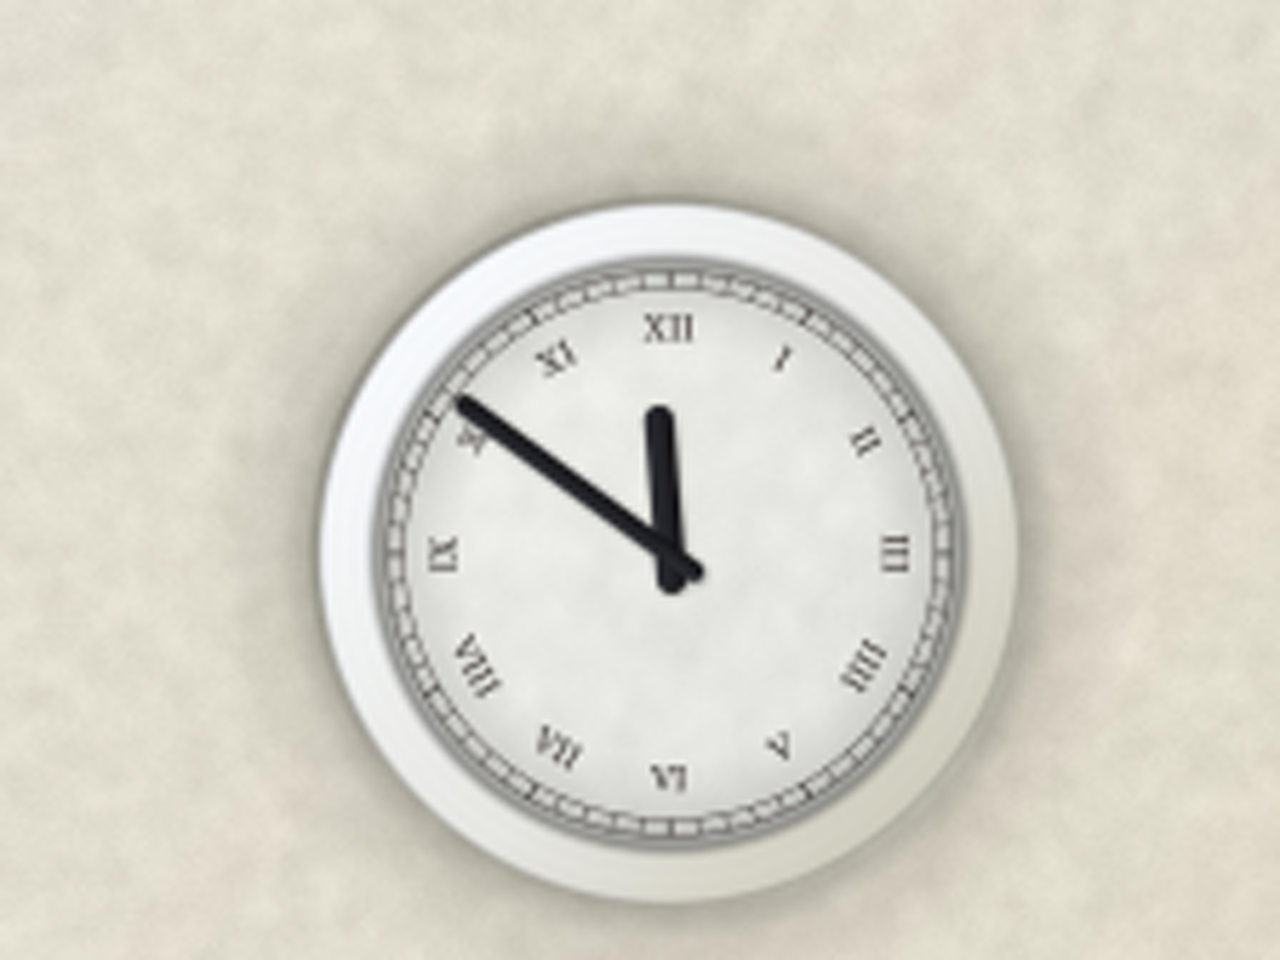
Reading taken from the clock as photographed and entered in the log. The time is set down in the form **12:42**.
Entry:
**11:51**
